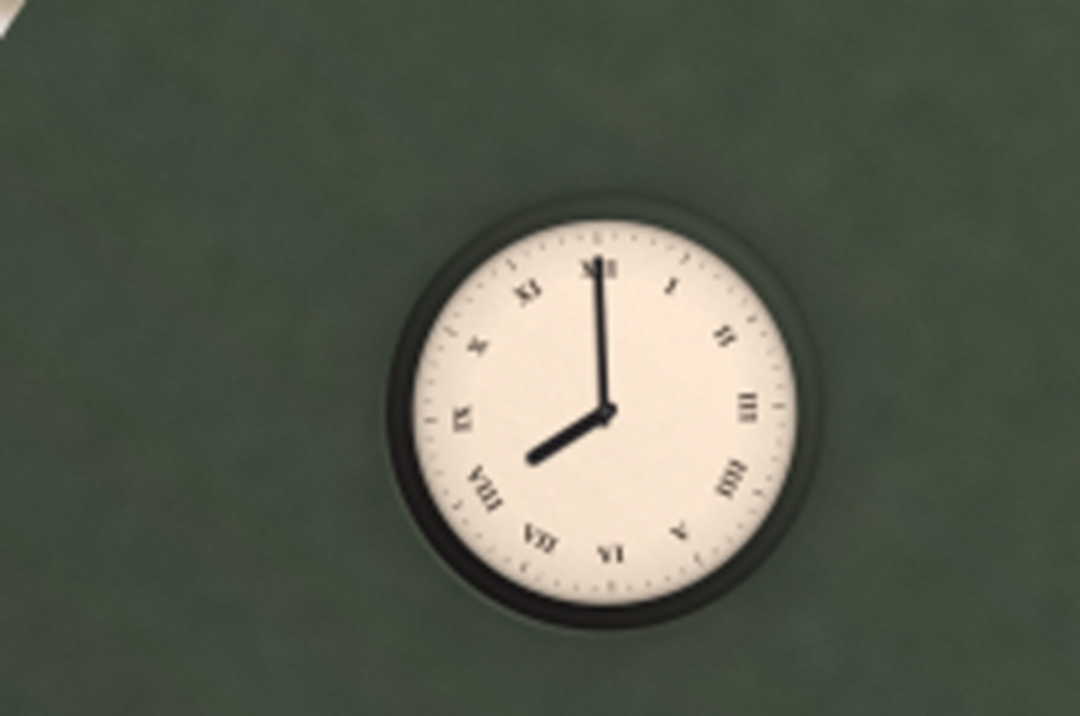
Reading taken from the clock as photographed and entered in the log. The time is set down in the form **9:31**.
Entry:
**8:00**
